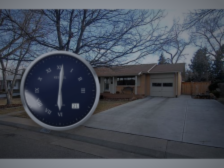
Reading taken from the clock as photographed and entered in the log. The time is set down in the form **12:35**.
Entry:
**6:01**
